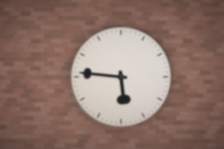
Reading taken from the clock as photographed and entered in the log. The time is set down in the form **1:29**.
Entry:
**5:46**
